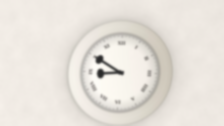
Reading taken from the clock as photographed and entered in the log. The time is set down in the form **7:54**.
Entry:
**8:50**
